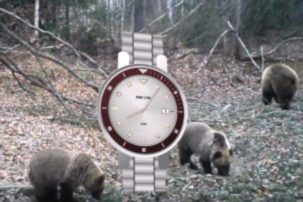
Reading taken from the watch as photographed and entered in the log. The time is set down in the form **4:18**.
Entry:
**8:06**
